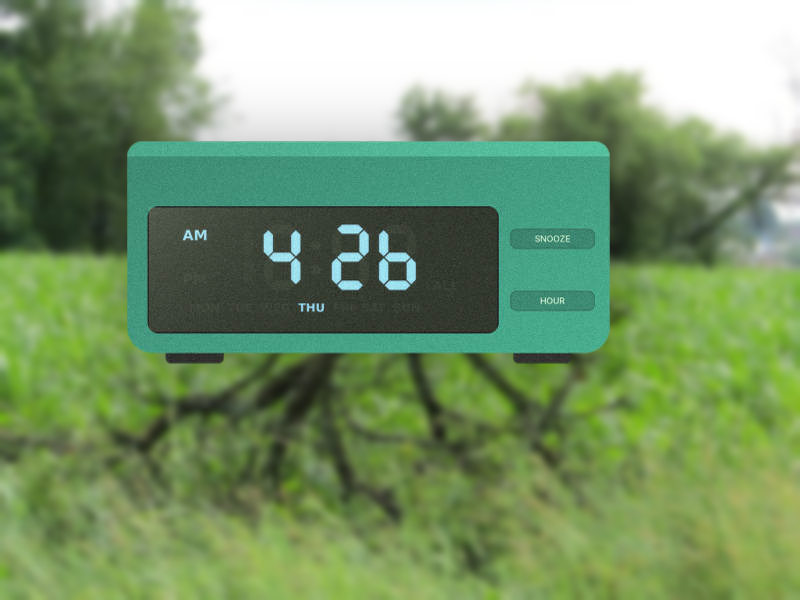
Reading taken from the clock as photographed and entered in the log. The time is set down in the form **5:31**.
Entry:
**4:26**
